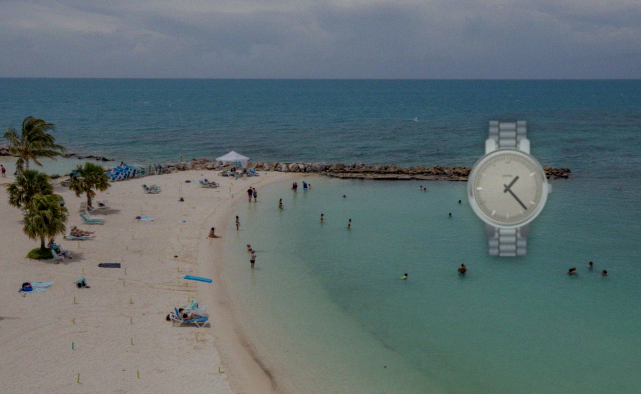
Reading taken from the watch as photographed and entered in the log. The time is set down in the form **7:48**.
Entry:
**1:23**
